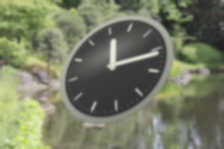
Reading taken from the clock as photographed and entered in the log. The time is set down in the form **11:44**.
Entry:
**11:11**
